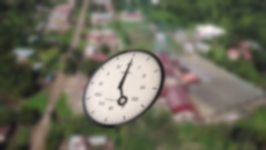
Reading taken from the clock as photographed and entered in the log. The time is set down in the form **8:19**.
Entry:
**5:00**
